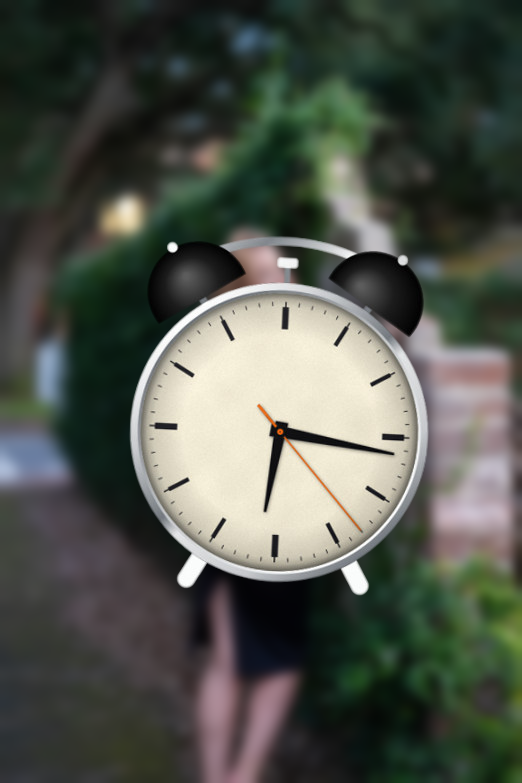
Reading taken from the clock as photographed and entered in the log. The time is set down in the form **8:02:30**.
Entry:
**6:16:23**
